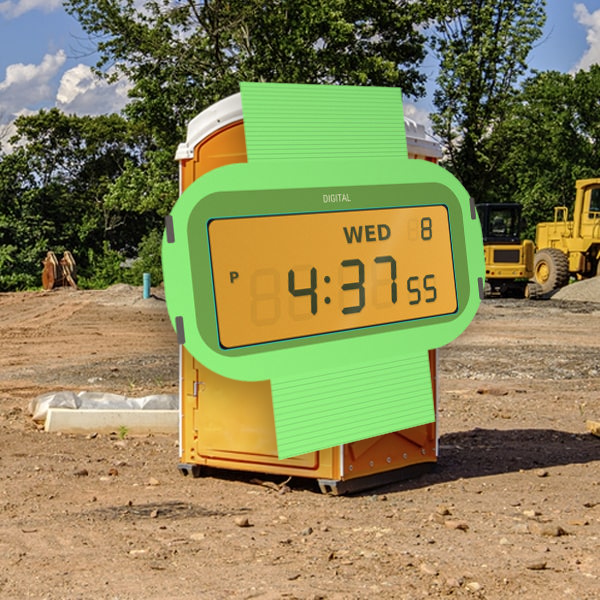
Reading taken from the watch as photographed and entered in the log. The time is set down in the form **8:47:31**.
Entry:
**4:37:55**
